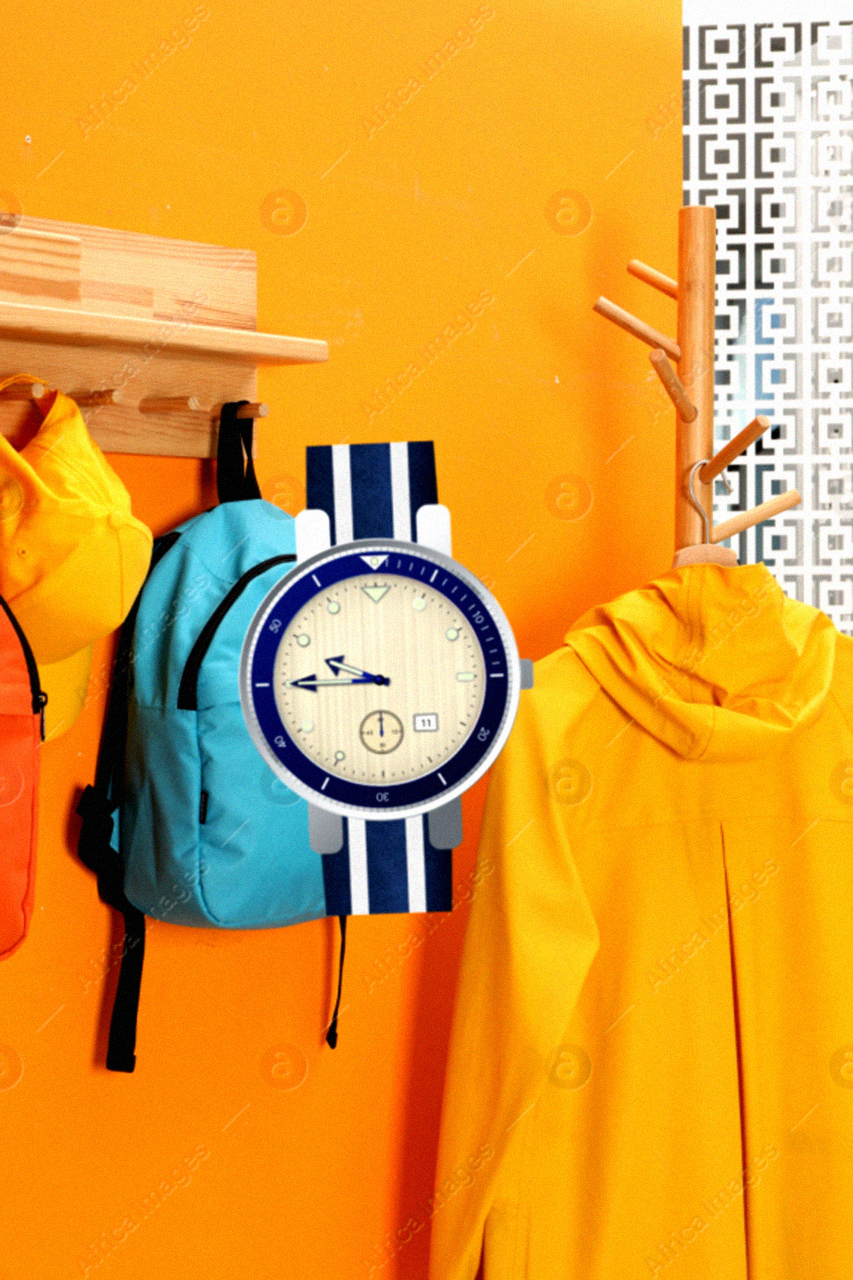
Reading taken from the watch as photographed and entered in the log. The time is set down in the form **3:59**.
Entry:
**9:45**
